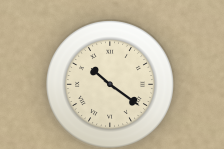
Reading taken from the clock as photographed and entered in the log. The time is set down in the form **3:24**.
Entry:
**10:21**
